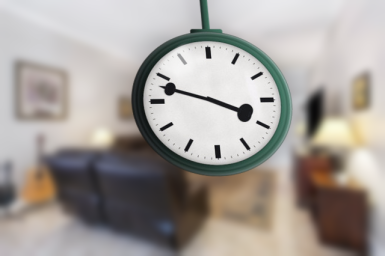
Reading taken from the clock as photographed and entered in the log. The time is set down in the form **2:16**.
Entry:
**3:48**
